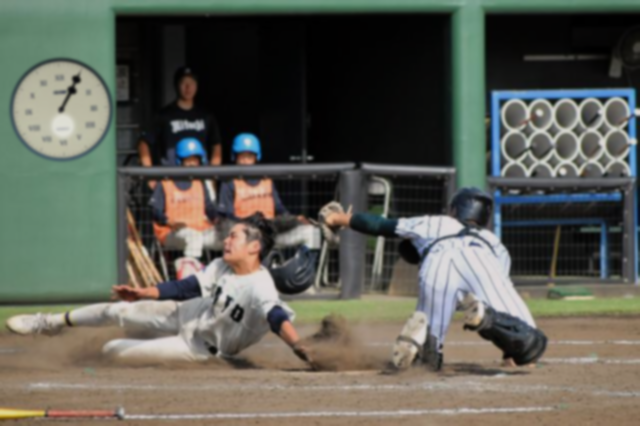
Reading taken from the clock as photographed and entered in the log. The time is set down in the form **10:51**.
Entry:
**1:05**
